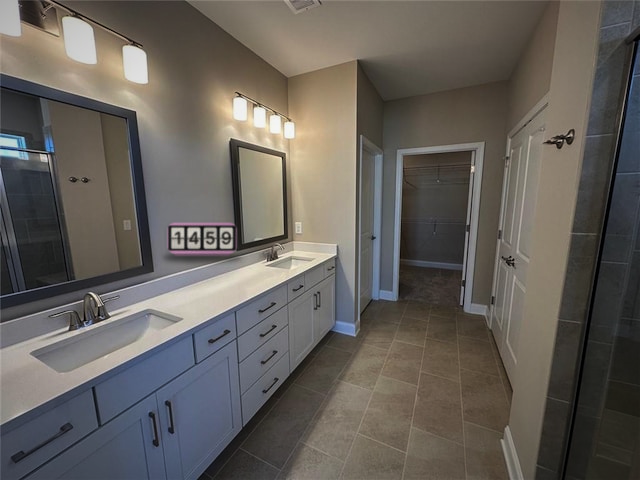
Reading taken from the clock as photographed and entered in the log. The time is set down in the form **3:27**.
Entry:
**14:59**
